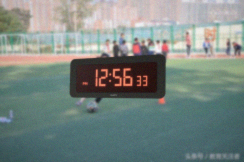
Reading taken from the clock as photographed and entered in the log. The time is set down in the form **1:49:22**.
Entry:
**12:56:33**
